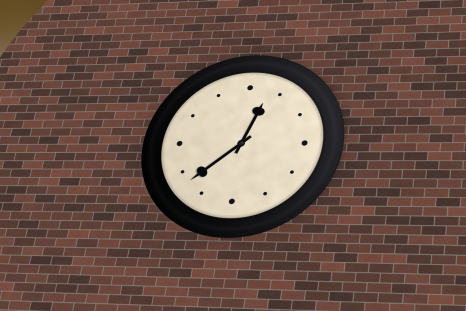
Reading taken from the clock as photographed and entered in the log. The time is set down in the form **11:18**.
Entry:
**12:38**
